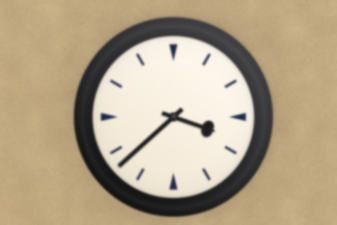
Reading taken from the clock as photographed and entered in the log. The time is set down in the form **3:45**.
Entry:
**3:38**
